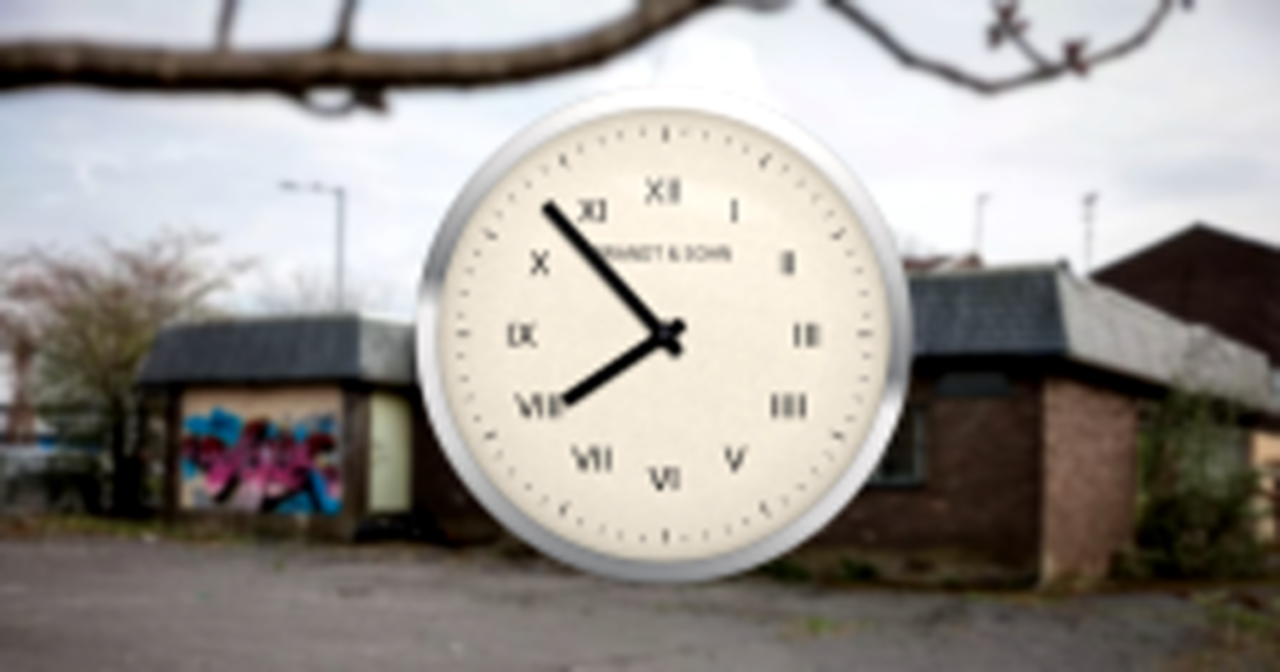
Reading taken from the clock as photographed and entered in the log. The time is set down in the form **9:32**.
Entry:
**7:53**
